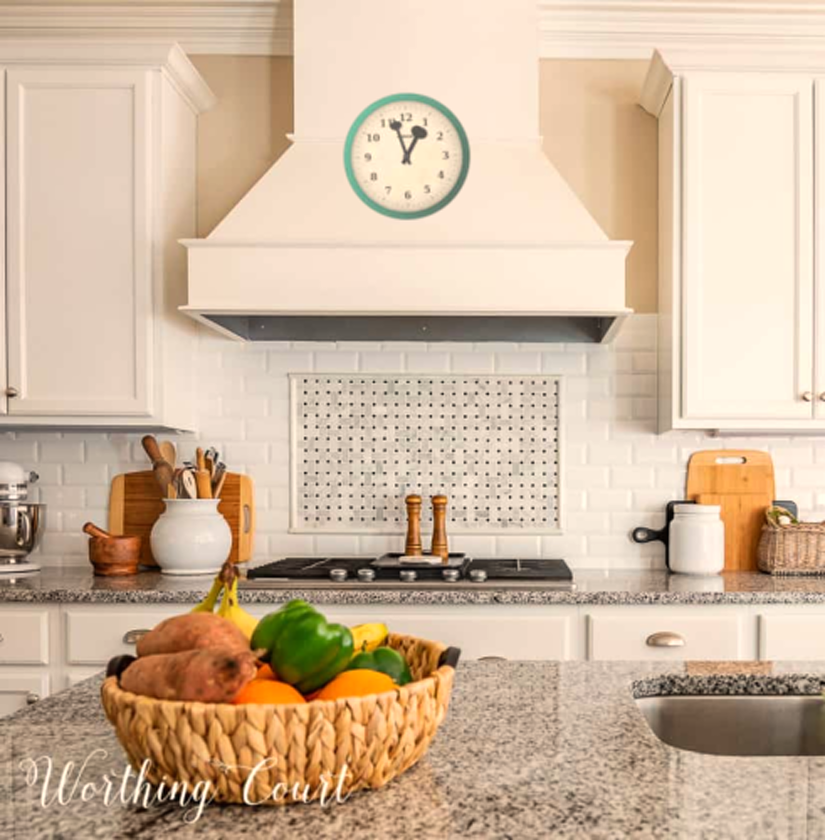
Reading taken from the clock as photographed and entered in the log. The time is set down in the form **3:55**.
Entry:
**12:57**
